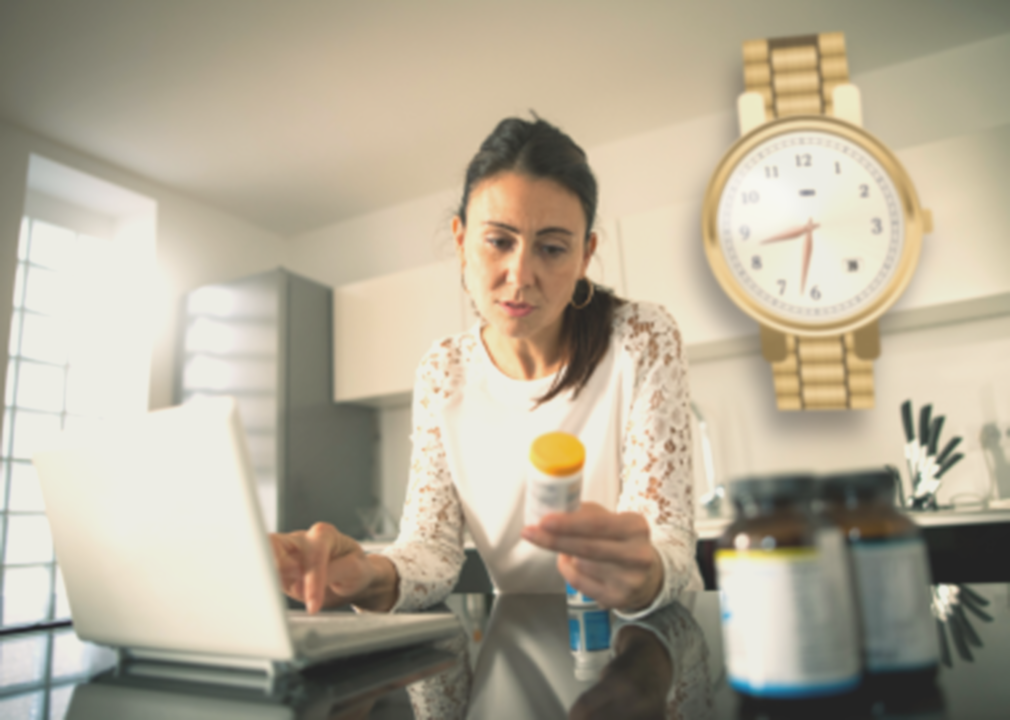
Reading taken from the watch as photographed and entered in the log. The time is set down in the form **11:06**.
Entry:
**8:32**
